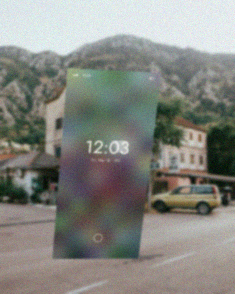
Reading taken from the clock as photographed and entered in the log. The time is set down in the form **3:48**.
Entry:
**12:03**
